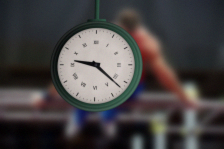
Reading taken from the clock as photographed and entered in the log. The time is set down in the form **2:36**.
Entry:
**9:22**
